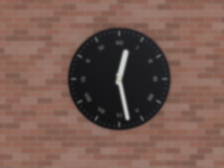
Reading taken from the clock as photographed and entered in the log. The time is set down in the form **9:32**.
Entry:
**12:28**
